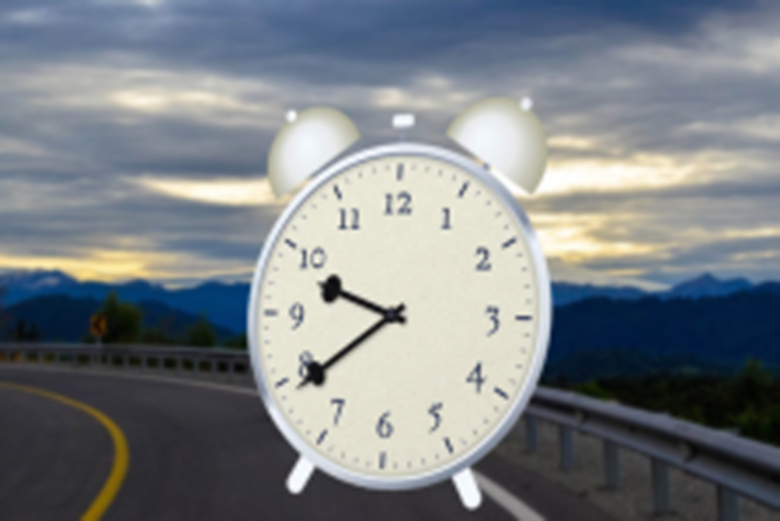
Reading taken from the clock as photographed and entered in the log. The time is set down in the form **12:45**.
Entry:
**9:39**
